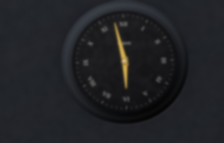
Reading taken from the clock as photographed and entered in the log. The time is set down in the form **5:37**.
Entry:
**5:58**
